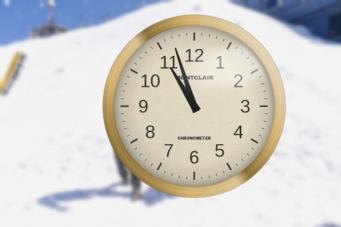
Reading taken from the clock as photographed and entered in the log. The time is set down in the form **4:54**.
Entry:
**10:57**
